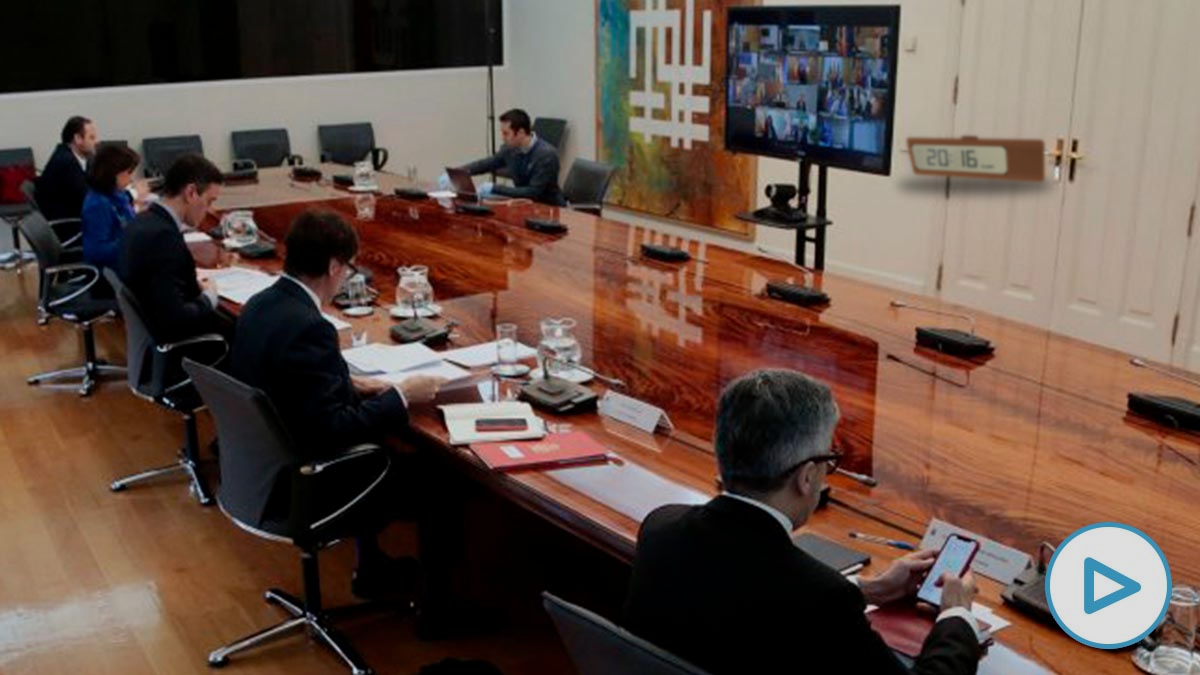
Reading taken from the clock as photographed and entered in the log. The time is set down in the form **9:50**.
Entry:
**20:16**
